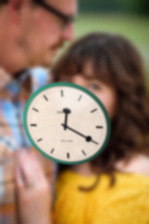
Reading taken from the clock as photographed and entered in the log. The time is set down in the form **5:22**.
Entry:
**12:20**
